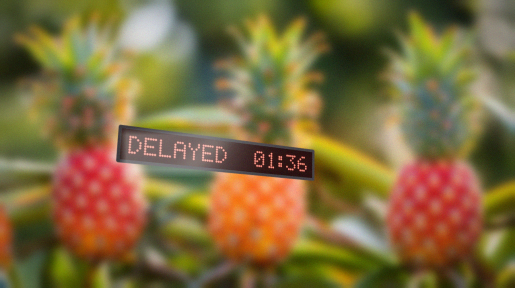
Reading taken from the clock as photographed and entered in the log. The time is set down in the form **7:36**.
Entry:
**1:36**
